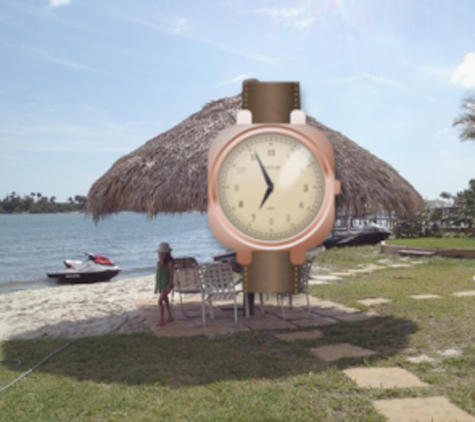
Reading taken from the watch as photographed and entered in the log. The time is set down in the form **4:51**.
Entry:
**6:56**
